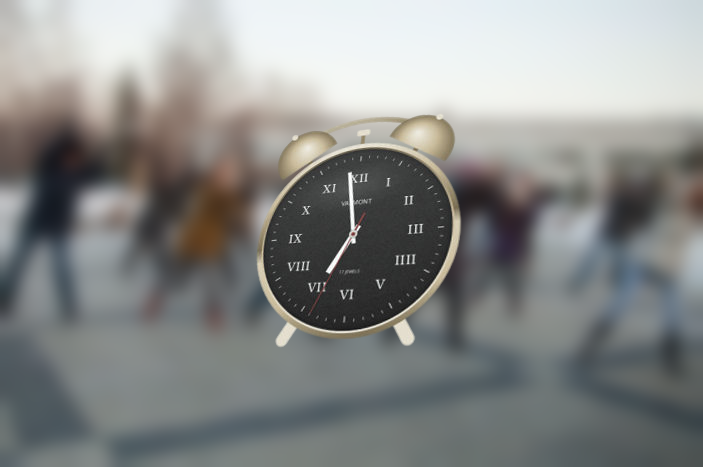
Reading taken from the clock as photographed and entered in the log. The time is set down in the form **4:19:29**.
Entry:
**6:58:34**
